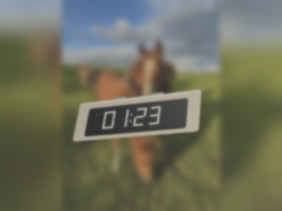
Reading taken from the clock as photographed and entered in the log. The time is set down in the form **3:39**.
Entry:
**1:23**
